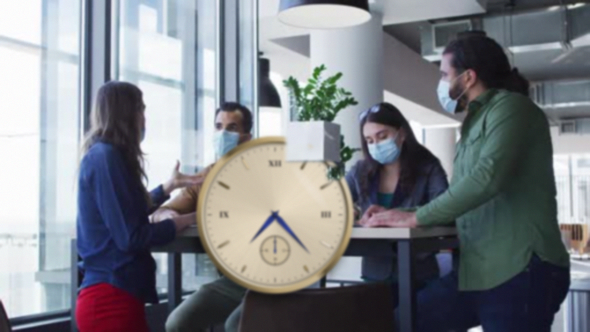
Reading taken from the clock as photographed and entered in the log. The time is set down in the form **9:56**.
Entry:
**7:23**
